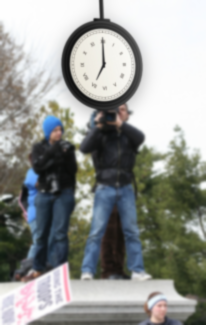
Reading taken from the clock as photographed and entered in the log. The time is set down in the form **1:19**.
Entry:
**7:00**
